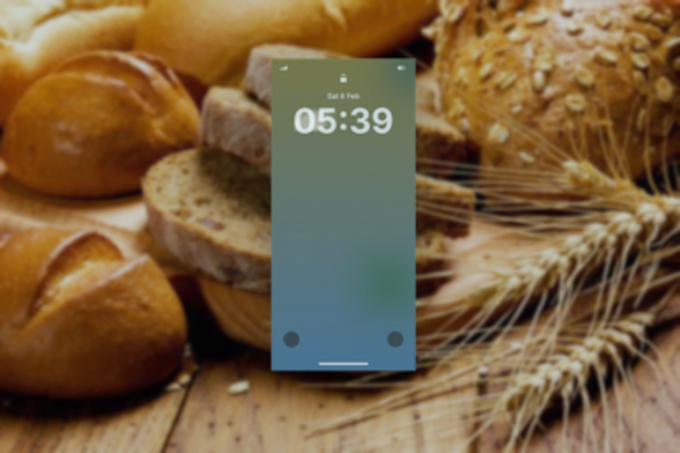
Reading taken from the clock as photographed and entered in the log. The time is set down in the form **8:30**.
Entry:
**5:39**
